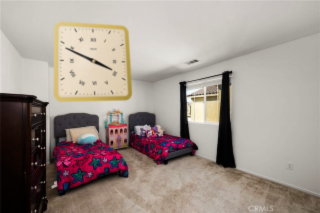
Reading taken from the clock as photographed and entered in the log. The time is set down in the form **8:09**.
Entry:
**3:49**
